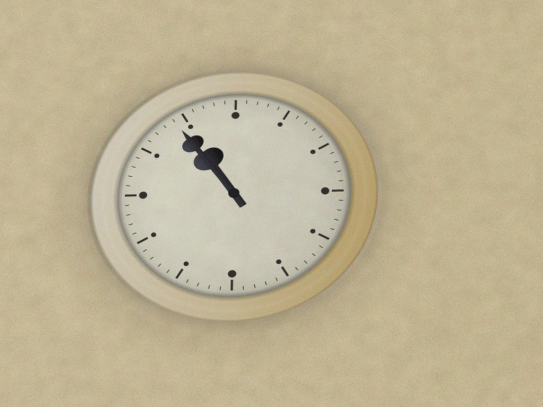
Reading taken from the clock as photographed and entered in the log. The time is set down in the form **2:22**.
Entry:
**10:54**
